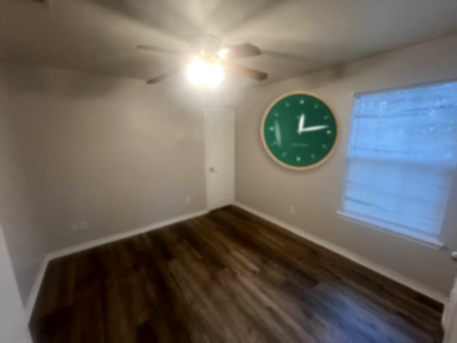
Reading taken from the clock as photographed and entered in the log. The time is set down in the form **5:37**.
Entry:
**12:13**
